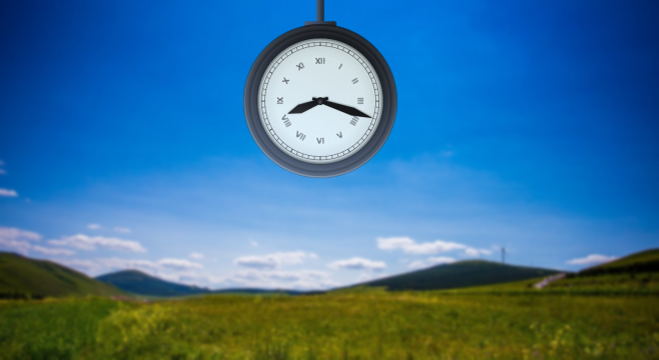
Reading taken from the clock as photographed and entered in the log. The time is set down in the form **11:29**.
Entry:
**8:18**
